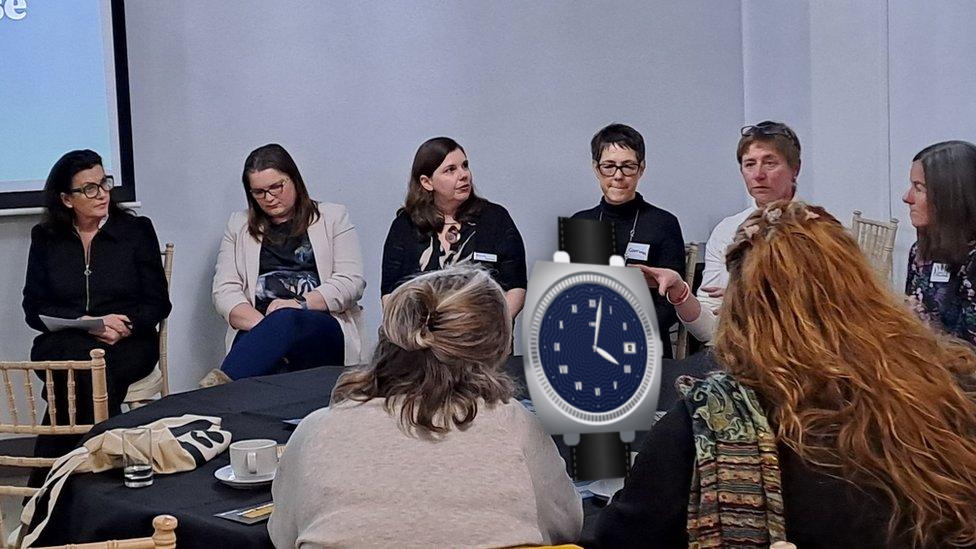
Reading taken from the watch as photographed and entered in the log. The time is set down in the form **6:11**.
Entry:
**4:02**
